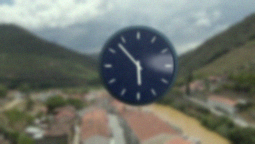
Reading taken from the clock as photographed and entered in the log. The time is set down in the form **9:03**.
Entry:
**5:53**
